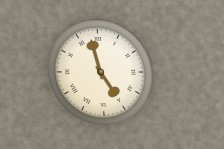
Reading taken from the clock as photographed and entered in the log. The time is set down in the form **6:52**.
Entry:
**4:58**
